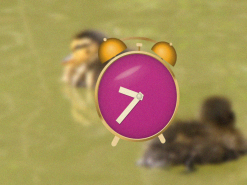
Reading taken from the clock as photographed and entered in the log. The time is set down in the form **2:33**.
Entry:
**9:37**
